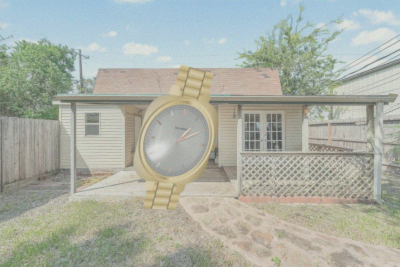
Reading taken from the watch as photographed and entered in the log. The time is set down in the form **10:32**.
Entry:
**1:10**
